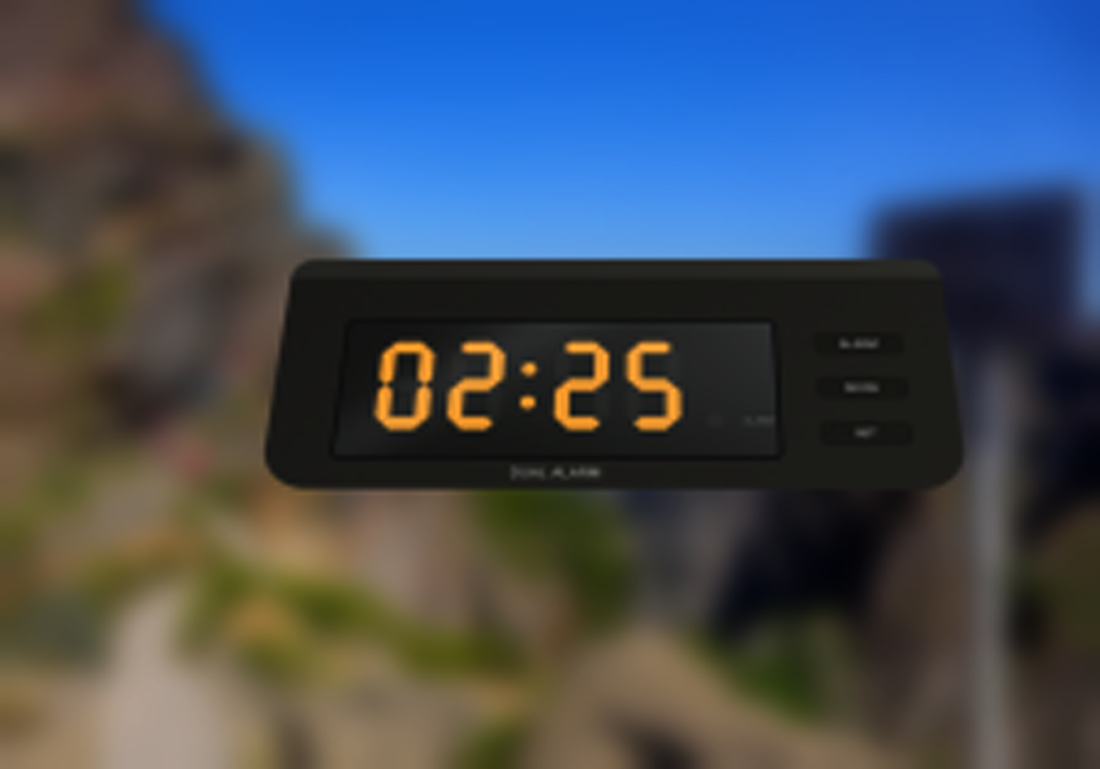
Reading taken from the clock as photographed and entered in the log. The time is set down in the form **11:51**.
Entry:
**2:25**
